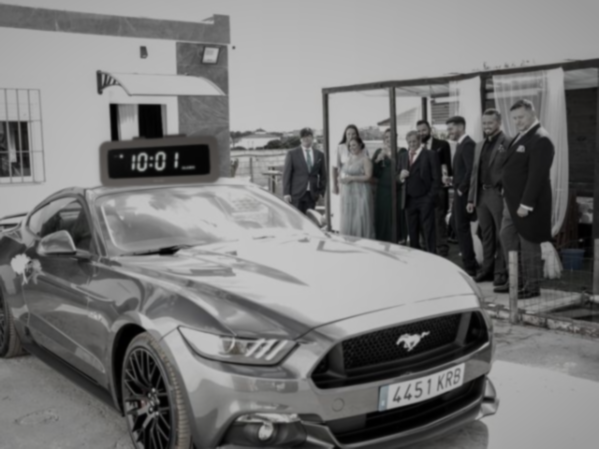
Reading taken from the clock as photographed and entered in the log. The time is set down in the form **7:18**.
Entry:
**10:01**
